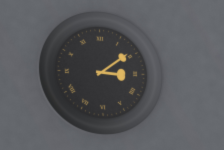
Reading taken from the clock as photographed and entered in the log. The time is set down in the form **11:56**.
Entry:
**3:09**
